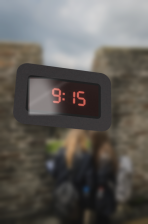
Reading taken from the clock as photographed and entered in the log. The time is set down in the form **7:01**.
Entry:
**9:15**
